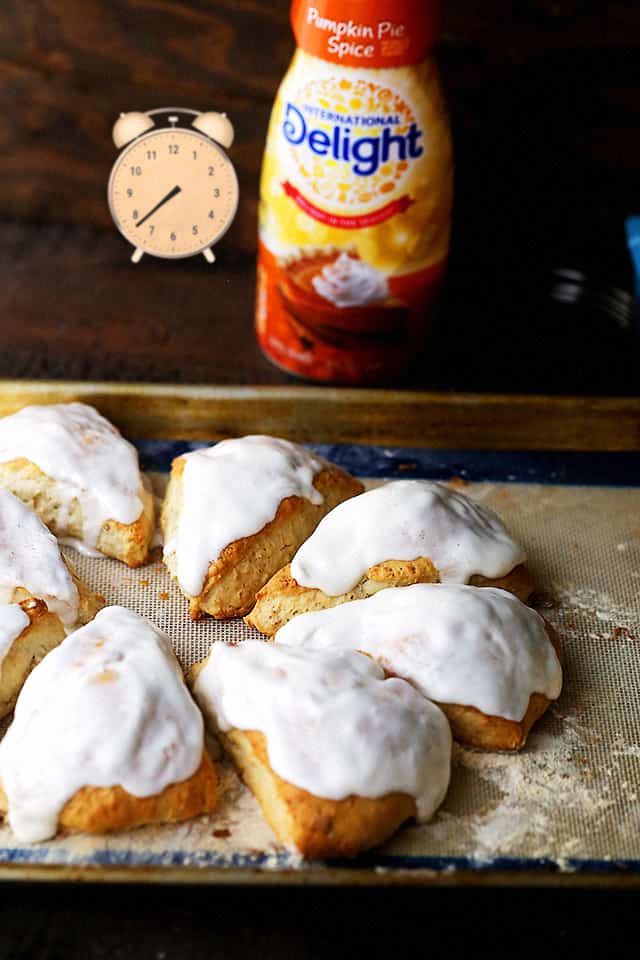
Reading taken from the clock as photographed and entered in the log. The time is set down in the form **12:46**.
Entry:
**7:38**
